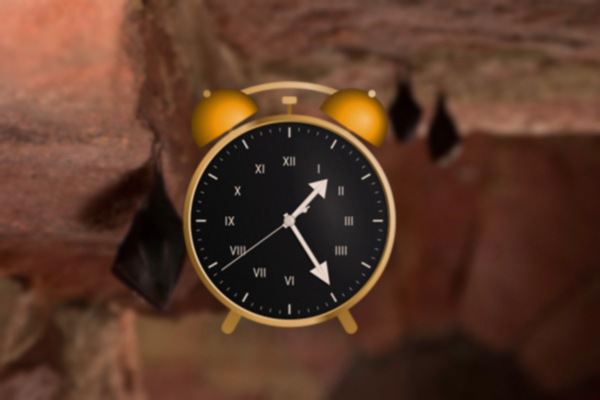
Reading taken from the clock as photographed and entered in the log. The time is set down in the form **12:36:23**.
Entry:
**1:24:39**
